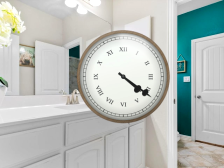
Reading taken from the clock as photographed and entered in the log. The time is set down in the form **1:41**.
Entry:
**4:21**
